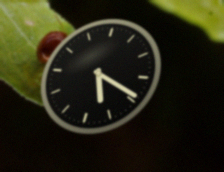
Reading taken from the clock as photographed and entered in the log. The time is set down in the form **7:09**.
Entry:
**5:19**
